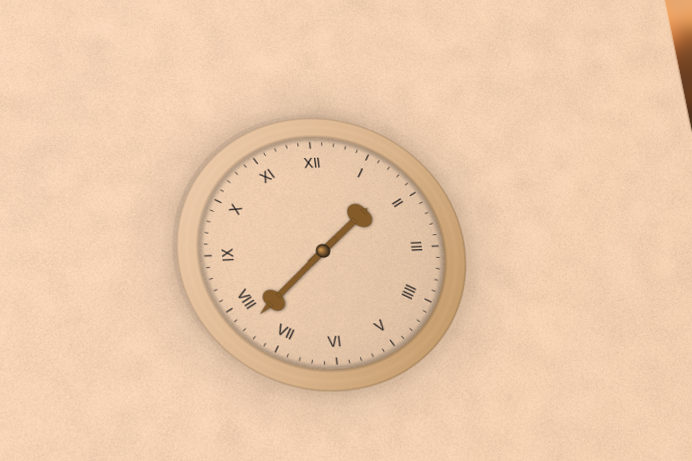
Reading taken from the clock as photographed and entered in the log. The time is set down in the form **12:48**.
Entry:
**1:38**
